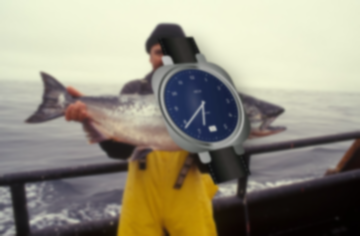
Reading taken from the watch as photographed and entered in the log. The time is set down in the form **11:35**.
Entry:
**6:39**
